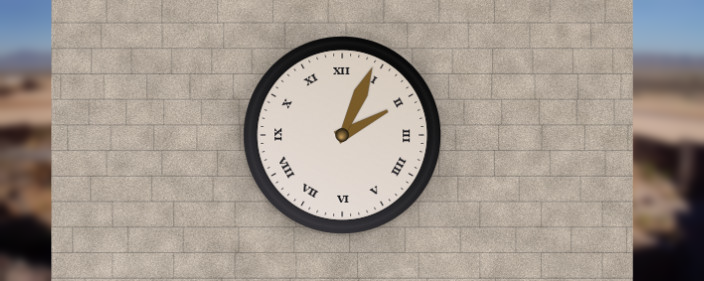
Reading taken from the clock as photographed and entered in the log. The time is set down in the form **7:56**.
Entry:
**2:04**
